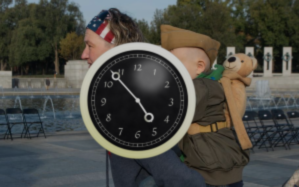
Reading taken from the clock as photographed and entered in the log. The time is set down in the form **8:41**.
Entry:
**4:53**
